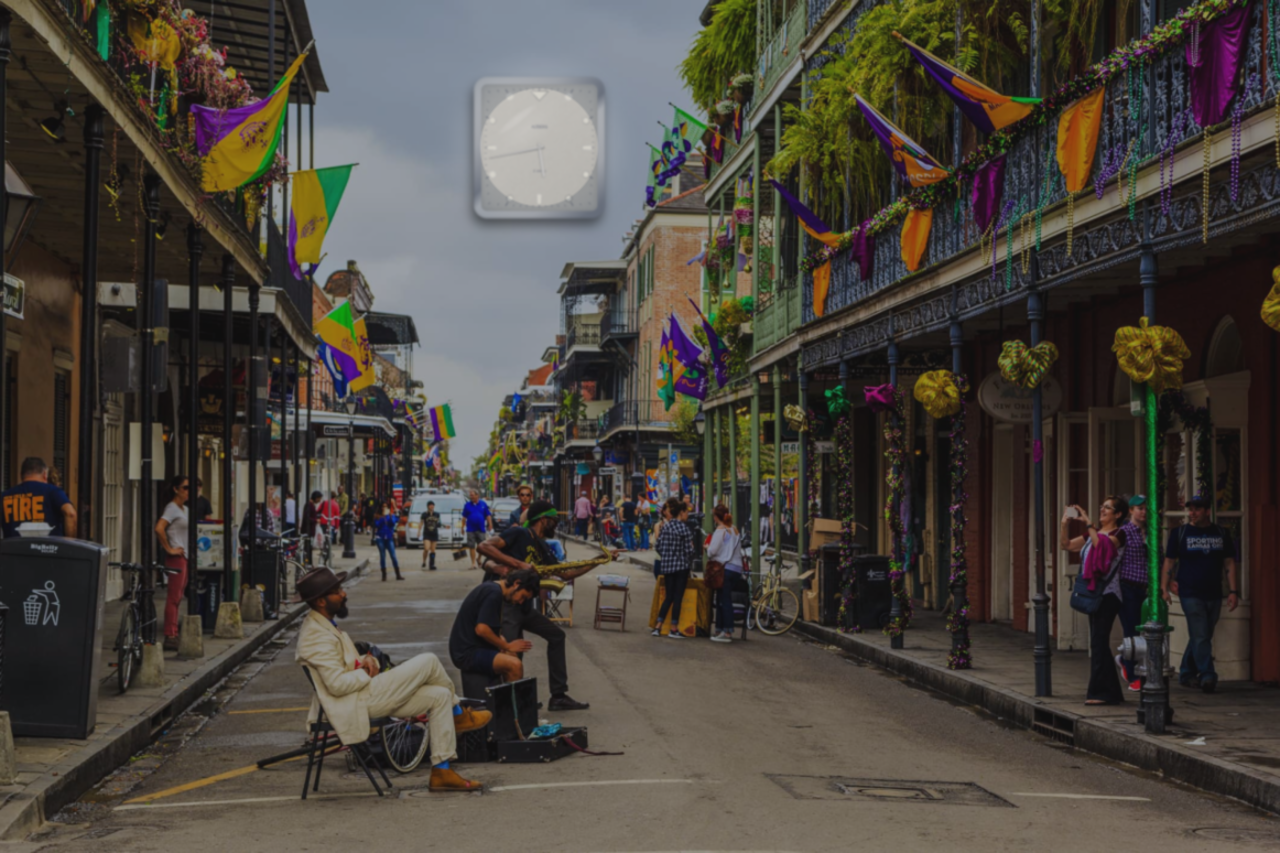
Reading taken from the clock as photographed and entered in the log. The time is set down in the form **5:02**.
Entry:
**5:43**
